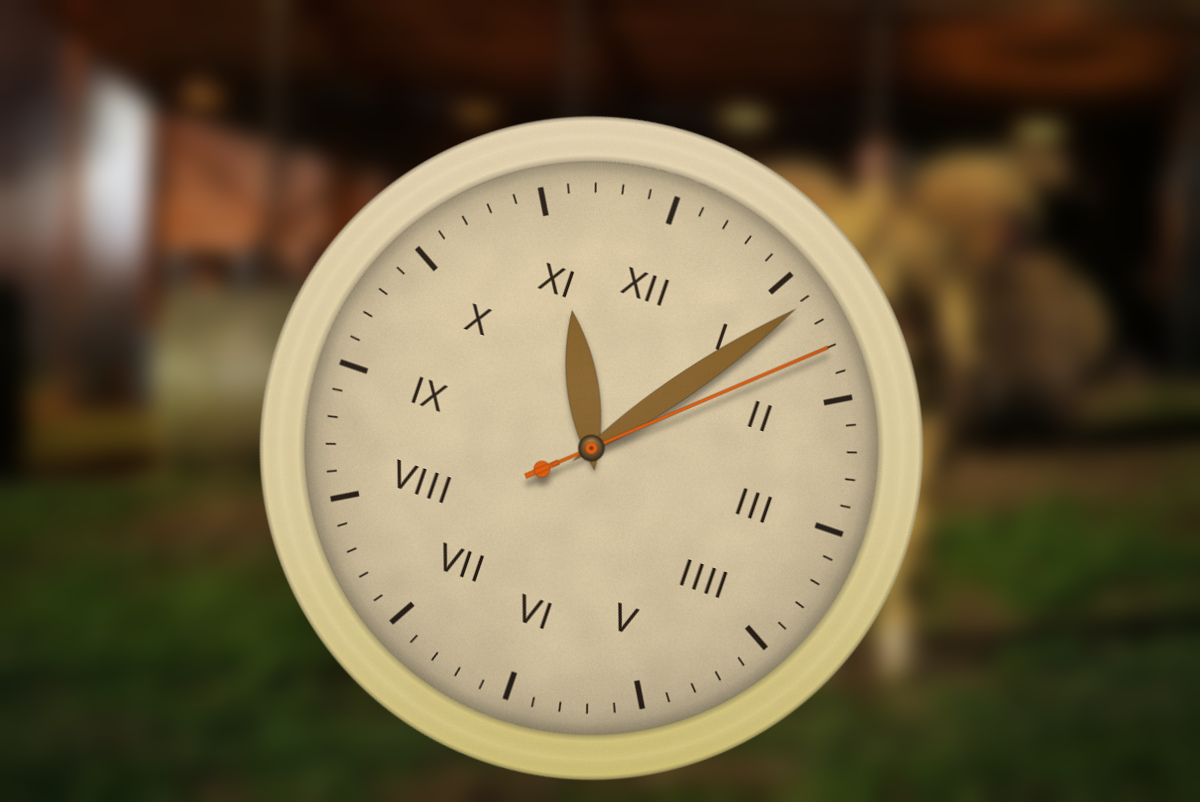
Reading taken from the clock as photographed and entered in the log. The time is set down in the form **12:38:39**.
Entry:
**11:06:08**
